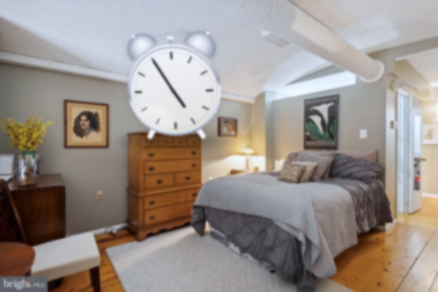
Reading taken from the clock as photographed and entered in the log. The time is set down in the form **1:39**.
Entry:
**4:55**
